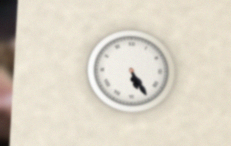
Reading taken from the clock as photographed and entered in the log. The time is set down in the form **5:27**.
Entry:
**5:25**
